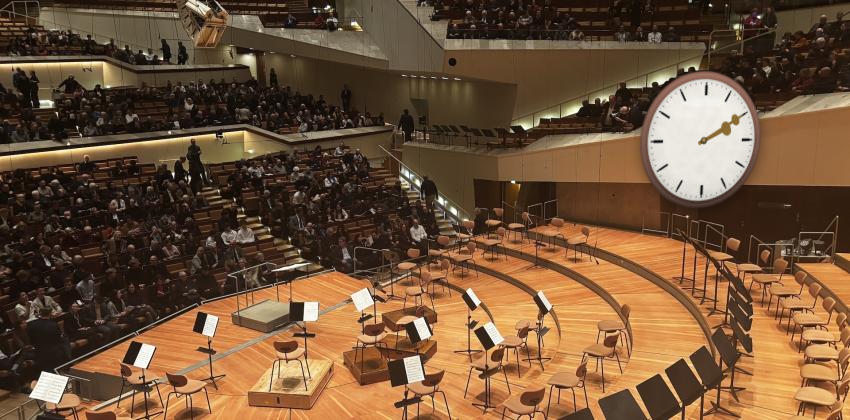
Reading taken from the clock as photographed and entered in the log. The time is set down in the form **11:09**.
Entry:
**2:10**
